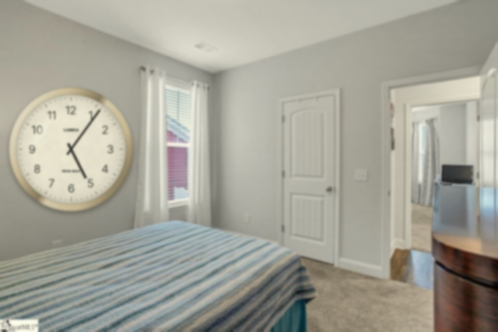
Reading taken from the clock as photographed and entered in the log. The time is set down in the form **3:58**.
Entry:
**5:06**
